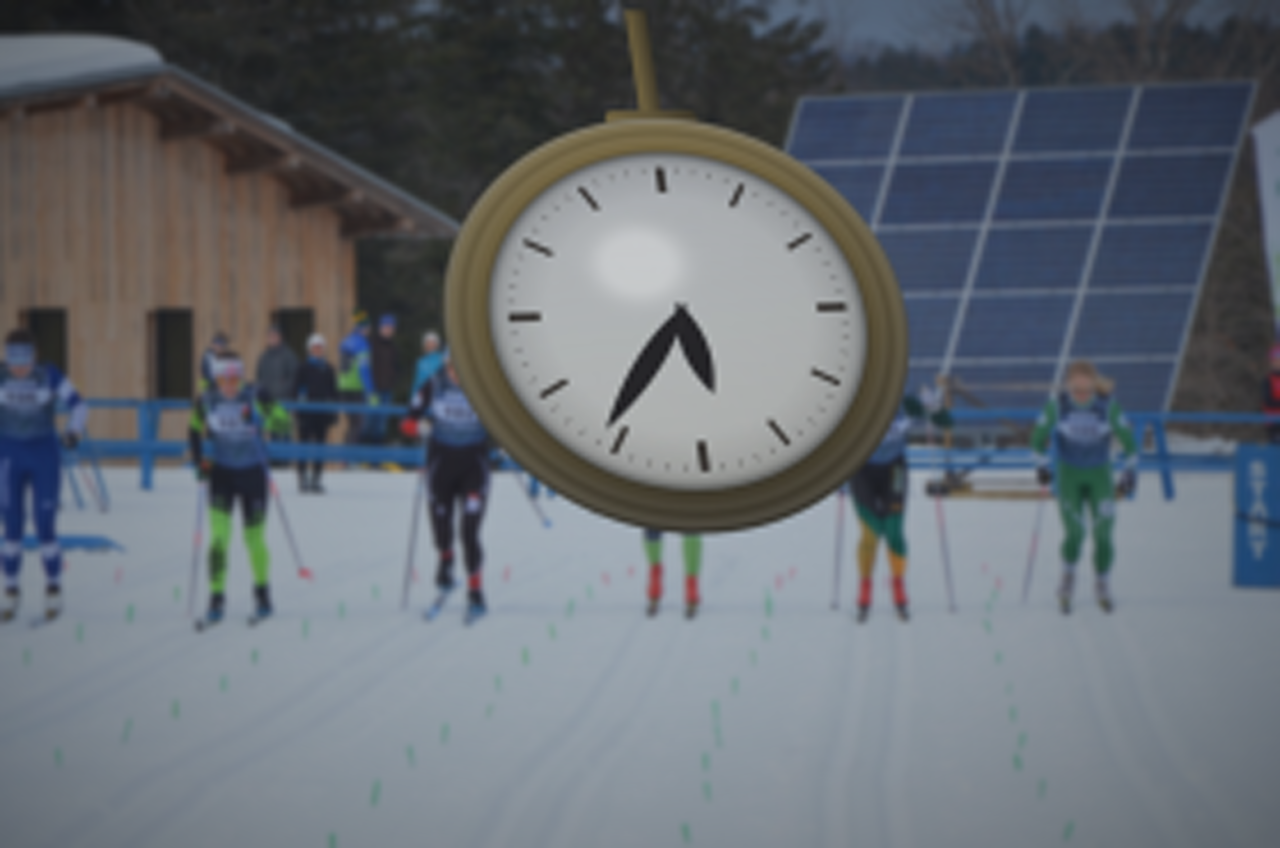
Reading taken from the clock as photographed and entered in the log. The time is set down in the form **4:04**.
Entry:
**5:36**
